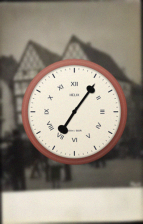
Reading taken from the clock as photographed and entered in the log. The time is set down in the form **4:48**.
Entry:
**7:06**
